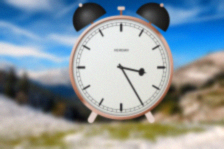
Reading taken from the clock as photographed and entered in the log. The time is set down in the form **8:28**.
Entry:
**3:25**
